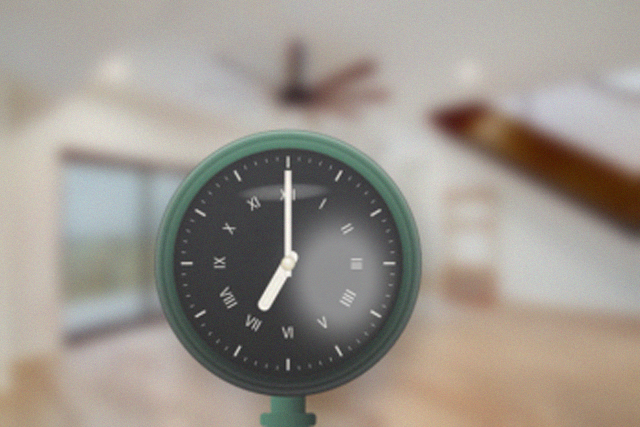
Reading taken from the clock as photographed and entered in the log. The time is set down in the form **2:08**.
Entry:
**7:00**
